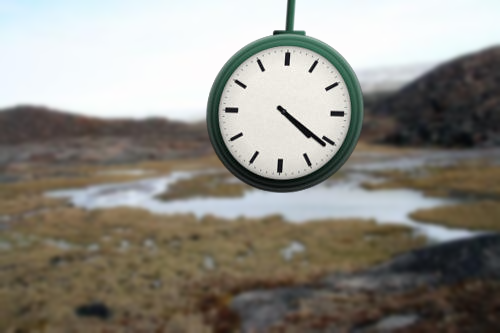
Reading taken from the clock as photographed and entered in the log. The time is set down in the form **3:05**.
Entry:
**4:21**
